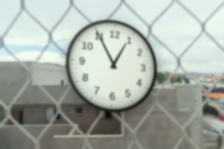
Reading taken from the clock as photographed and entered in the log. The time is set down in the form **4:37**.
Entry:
**12:55**
